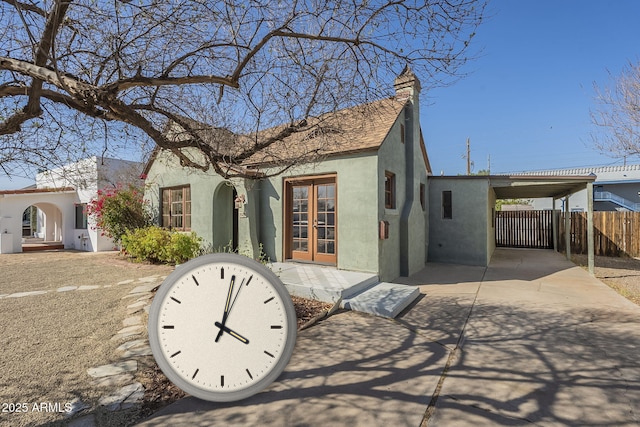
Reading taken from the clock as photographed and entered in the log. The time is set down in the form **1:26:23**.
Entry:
**4:02:04**
